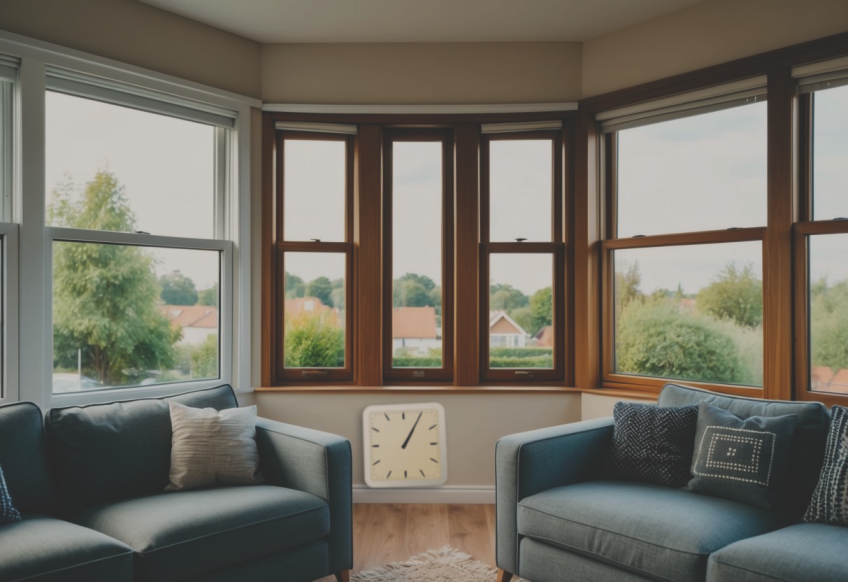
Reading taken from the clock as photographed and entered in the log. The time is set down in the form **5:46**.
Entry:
**1:05**
